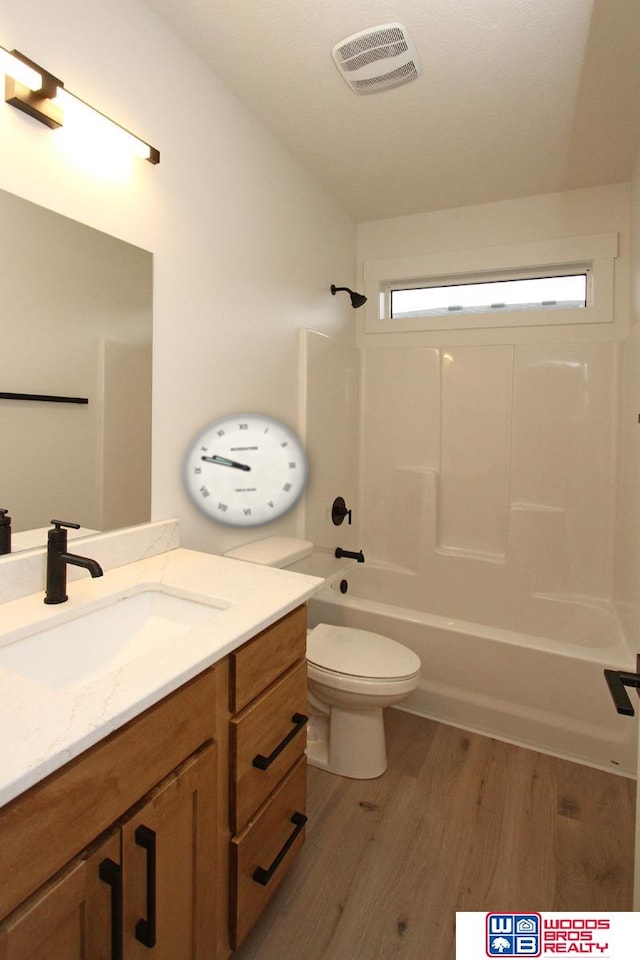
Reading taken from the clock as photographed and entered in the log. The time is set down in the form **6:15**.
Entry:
**9:48**
